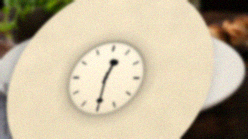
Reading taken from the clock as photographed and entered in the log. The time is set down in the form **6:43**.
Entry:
**12:30**
